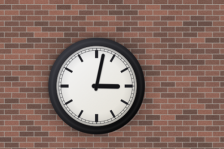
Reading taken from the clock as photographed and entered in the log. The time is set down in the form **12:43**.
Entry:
**3:02**
